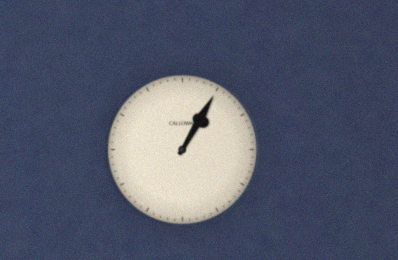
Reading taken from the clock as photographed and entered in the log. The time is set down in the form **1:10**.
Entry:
**1:05**
